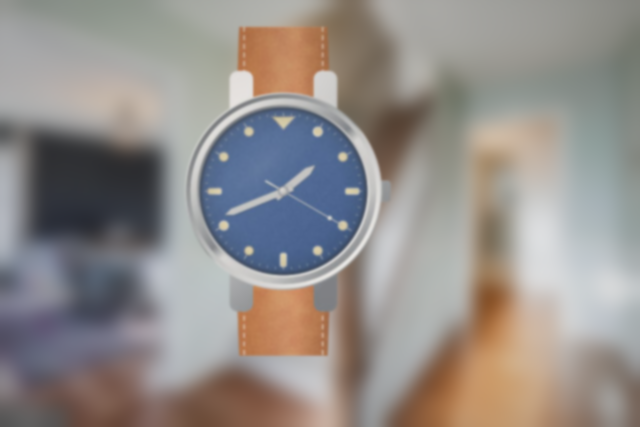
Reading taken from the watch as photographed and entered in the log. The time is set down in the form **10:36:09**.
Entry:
**1:41:20**
